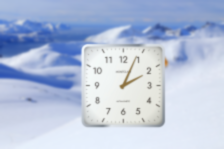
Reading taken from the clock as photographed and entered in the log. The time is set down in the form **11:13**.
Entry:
**2:04**
